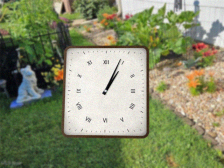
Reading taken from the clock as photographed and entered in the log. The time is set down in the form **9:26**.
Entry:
**1:04**
